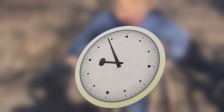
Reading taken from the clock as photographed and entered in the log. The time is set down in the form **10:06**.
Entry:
**8:54**
